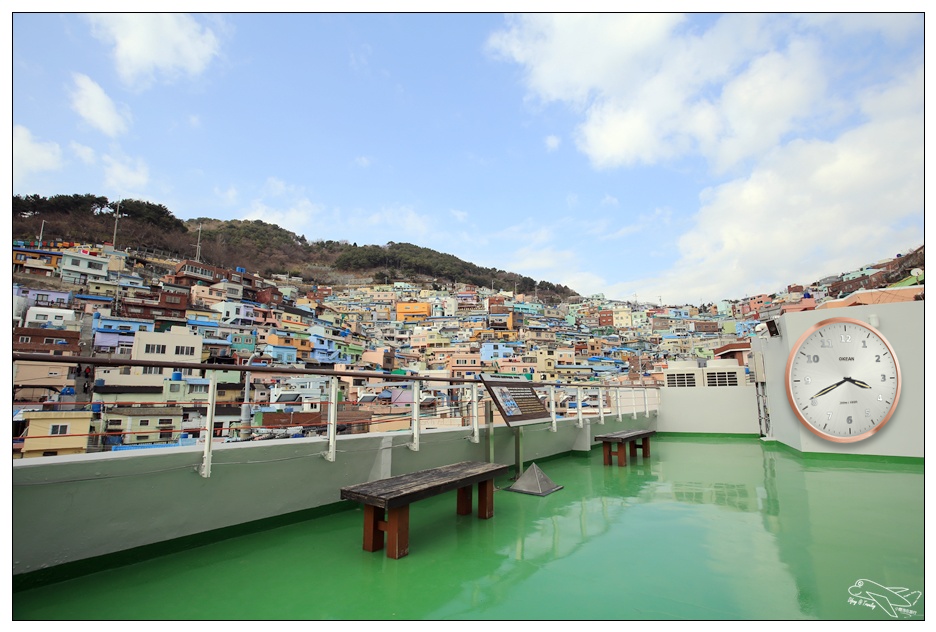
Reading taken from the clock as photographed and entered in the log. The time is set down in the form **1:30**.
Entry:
**3:41**
